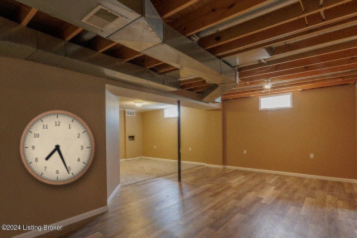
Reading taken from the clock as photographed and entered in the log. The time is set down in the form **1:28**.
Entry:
**7:26**
